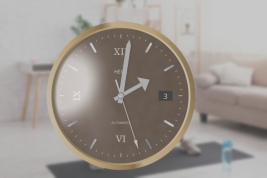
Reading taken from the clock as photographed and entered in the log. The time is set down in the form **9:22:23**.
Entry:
**2:01:27**
